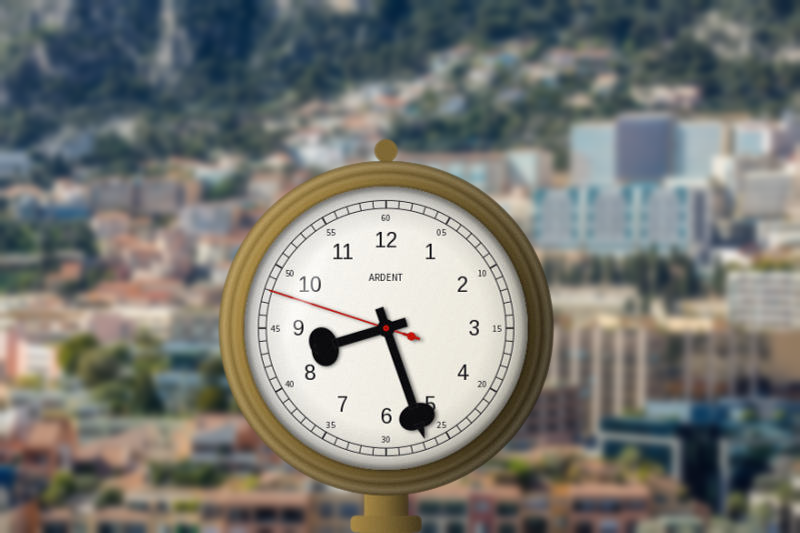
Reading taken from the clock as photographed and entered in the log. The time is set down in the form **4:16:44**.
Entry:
**8:26:48**
